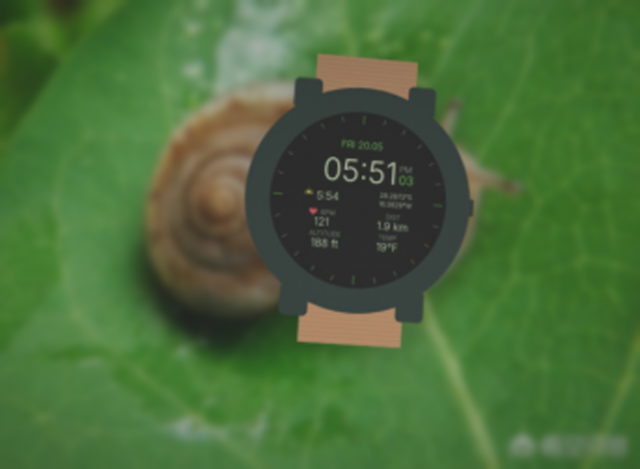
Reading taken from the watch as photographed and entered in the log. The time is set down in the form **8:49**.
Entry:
**5:51**
